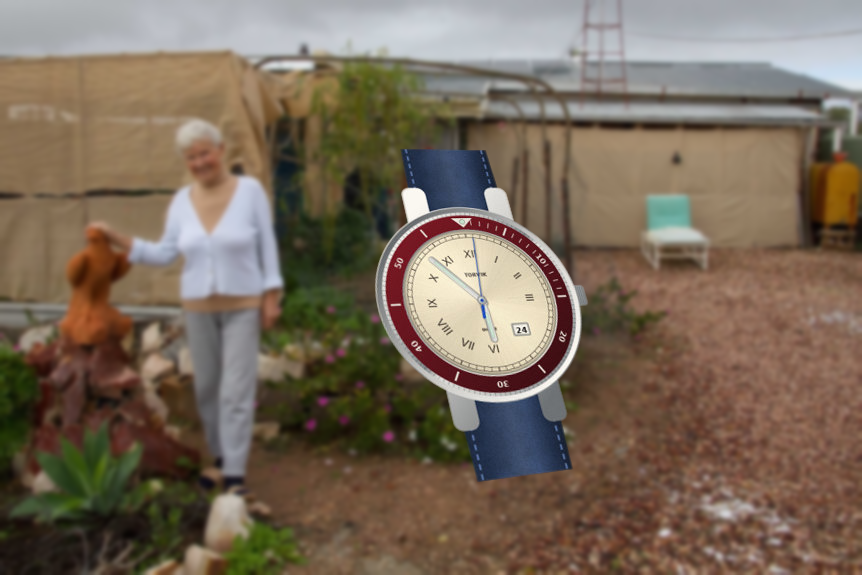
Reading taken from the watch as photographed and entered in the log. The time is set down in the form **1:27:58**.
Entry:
**5:53:01**
